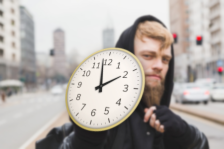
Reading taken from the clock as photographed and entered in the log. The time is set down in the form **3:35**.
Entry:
**1:58**
